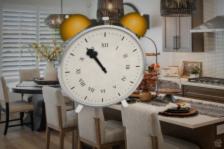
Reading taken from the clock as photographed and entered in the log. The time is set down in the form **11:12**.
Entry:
**10:54**
